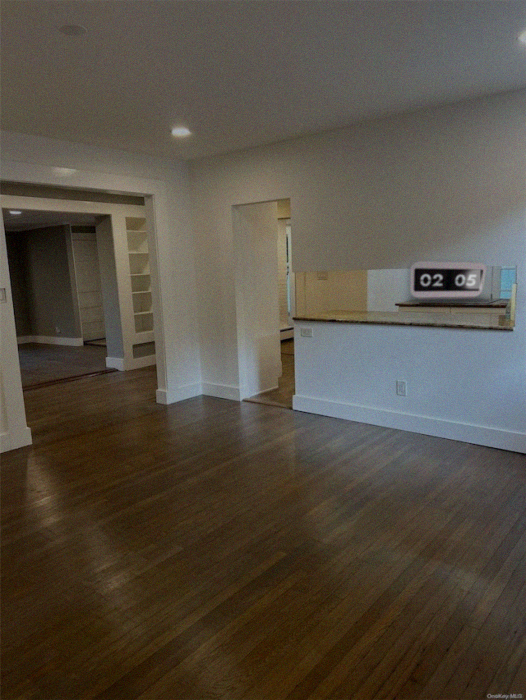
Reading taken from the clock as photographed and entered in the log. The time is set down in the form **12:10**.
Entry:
**2:05**
